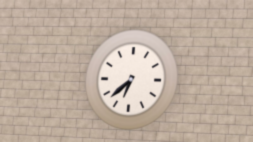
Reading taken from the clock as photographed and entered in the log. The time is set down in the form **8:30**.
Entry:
**6:38**
